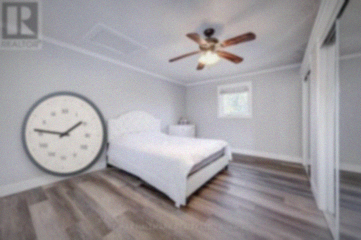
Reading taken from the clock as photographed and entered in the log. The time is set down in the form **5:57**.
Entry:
**1:46**
